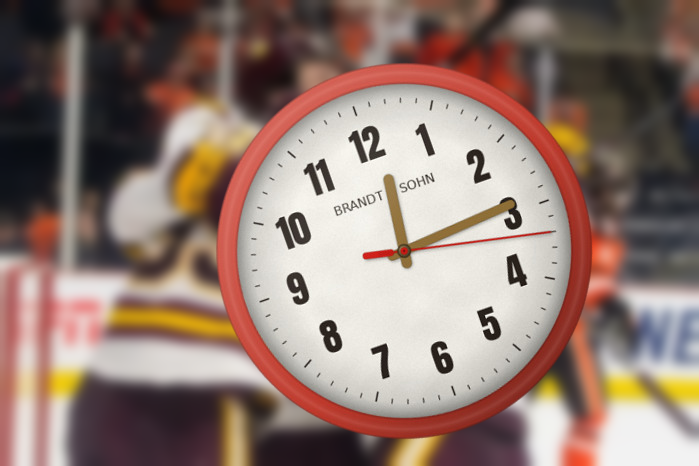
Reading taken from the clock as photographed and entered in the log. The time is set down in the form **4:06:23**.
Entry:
**12:14:17**
